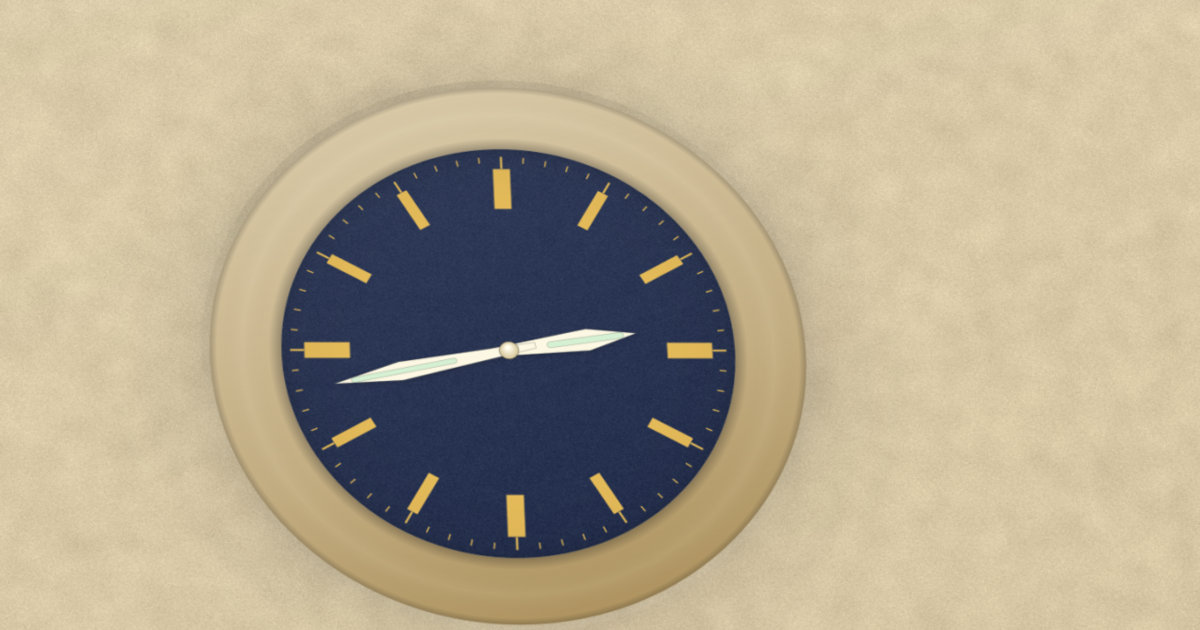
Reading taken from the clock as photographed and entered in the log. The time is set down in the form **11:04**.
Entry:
**2:43**
